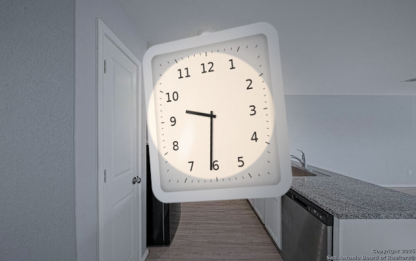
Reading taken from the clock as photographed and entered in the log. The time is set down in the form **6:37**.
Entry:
**9:31**
